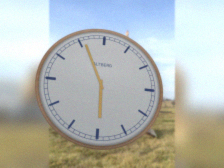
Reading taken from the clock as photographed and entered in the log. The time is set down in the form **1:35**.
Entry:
**5:56**
